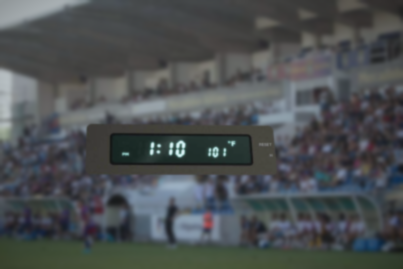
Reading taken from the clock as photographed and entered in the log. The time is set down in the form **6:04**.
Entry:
**1:10**
